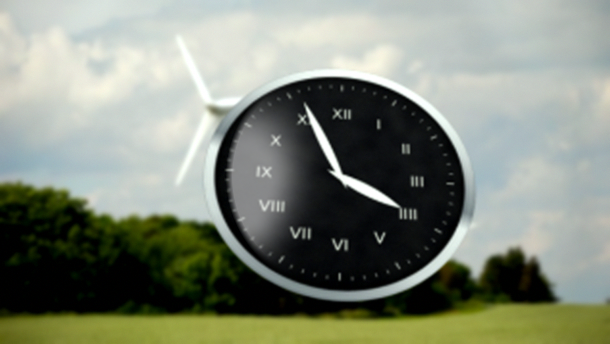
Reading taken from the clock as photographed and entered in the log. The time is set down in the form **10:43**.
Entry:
**3:56**
